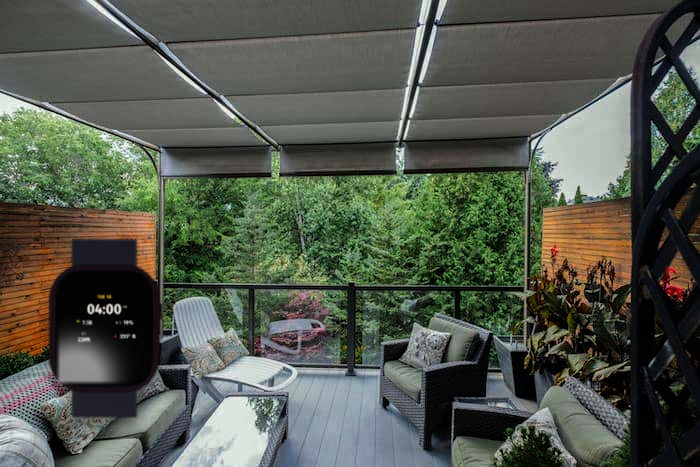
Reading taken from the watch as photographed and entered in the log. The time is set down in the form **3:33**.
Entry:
**4:00**
